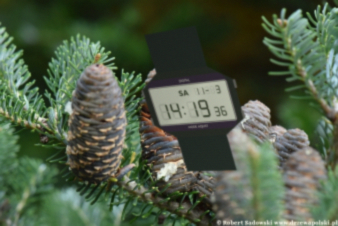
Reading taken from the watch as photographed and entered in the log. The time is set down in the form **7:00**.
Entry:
**14:19**
